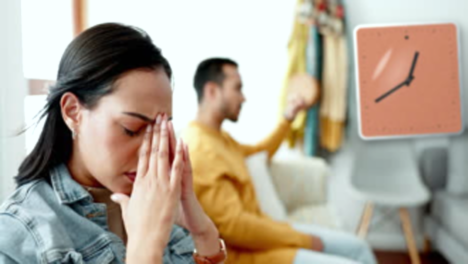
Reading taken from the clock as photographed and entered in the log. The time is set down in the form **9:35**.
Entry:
**12:40**
